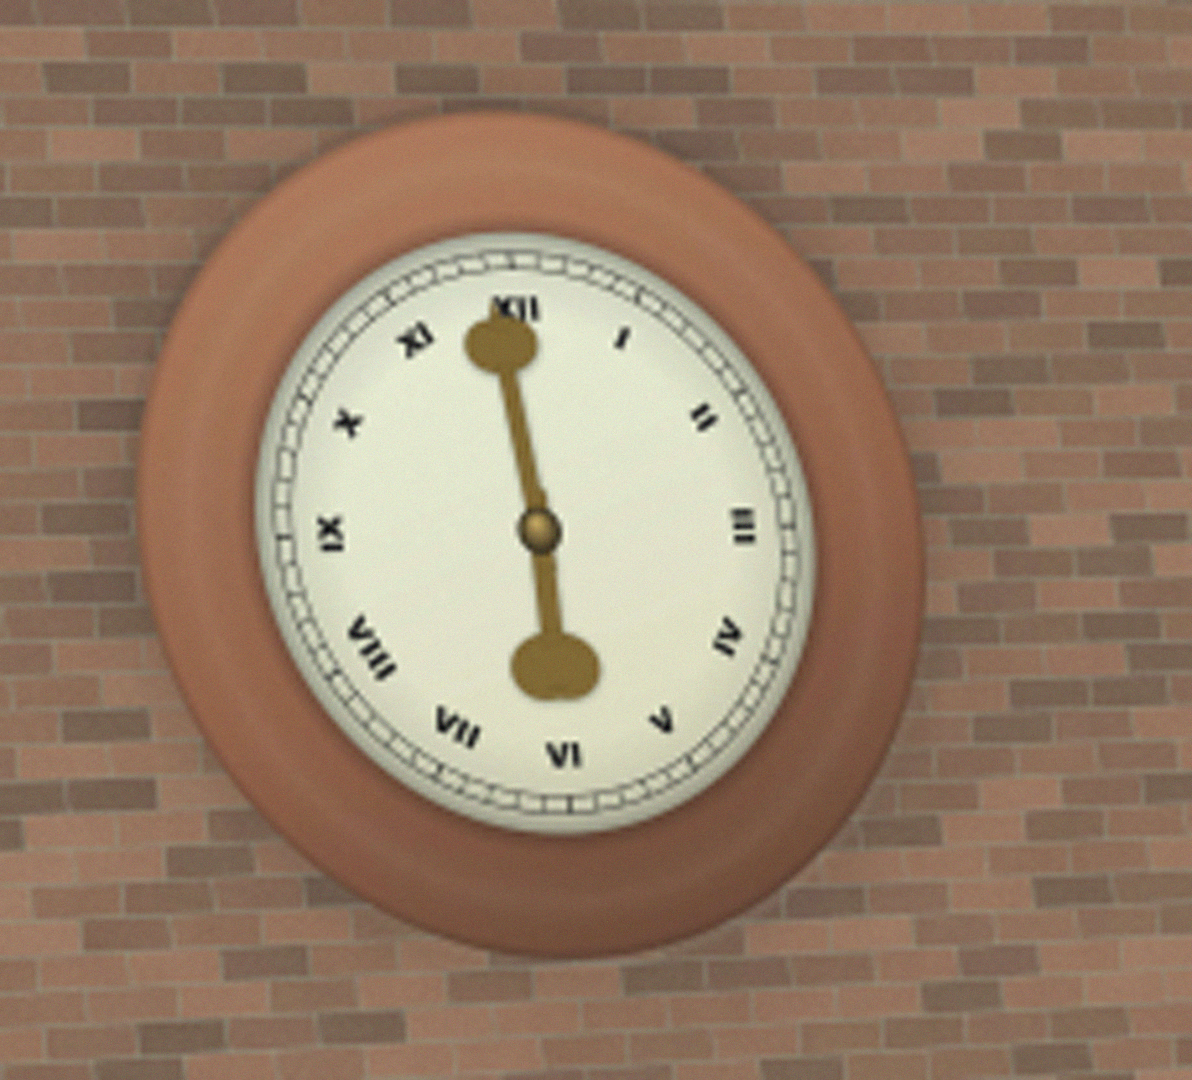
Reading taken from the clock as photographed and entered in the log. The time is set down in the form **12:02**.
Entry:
**5:59**
